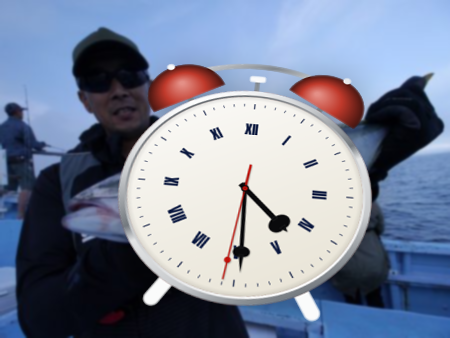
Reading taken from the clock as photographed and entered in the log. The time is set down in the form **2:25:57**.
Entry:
**4:29:31**
